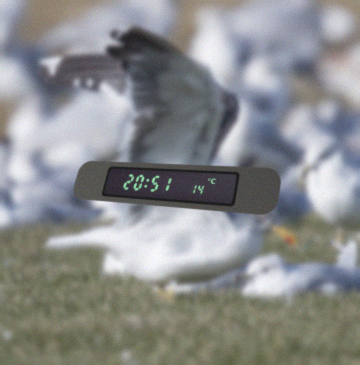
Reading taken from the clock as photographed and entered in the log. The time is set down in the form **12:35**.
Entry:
**20:51**
